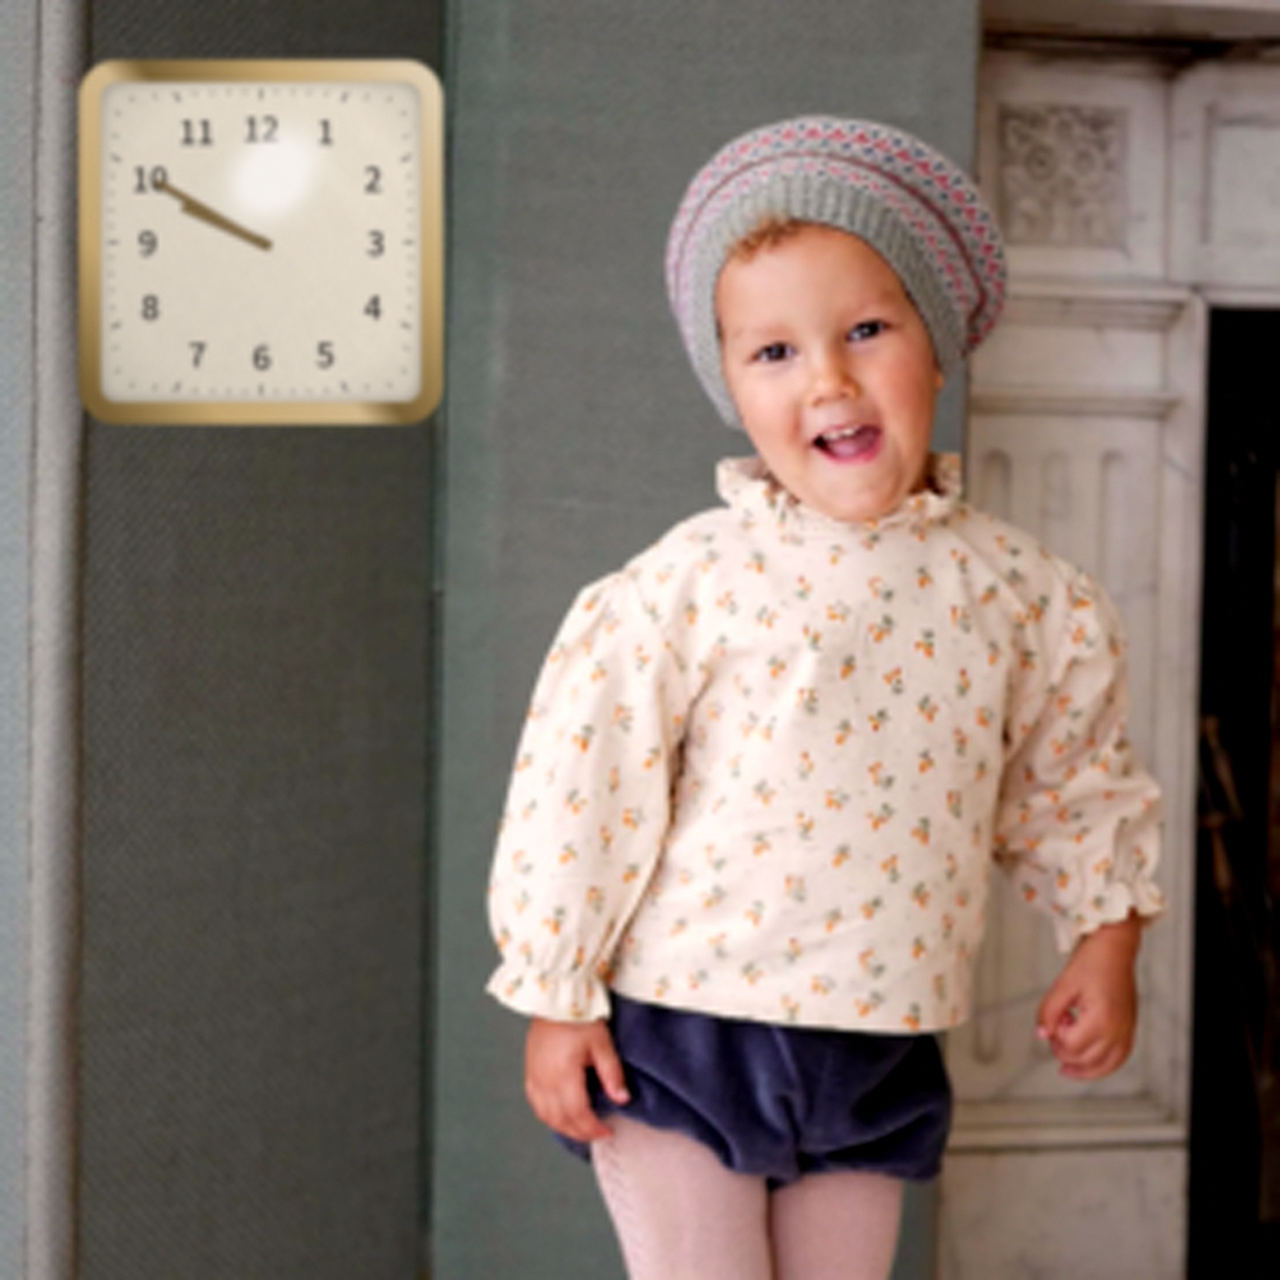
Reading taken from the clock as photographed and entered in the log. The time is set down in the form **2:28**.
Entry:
**9:50**
